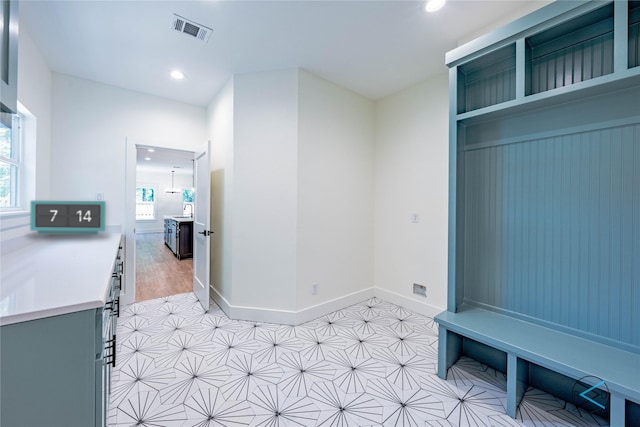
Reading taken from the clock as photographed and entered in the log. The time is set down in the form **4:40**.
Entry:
**7:14**
